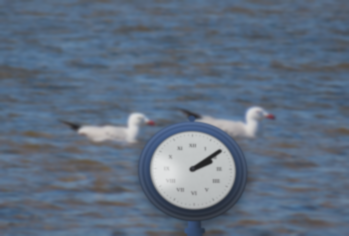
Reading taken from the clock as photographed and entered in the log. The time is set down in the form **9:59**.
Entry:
**2:09**
